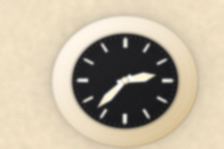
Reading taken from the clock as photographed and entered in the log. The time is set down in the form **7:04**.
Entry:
**2:37**
